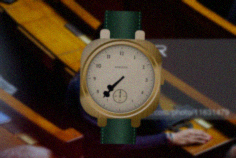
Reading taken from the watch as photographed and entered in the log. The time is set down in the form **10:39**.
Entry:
**7:37**
